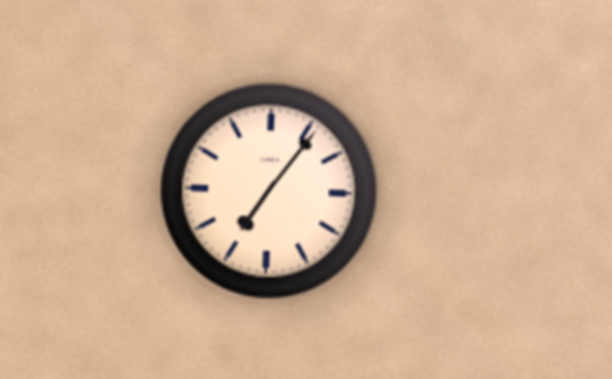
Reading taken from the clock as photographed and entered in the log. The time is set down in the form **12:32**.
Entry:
**7:06**
